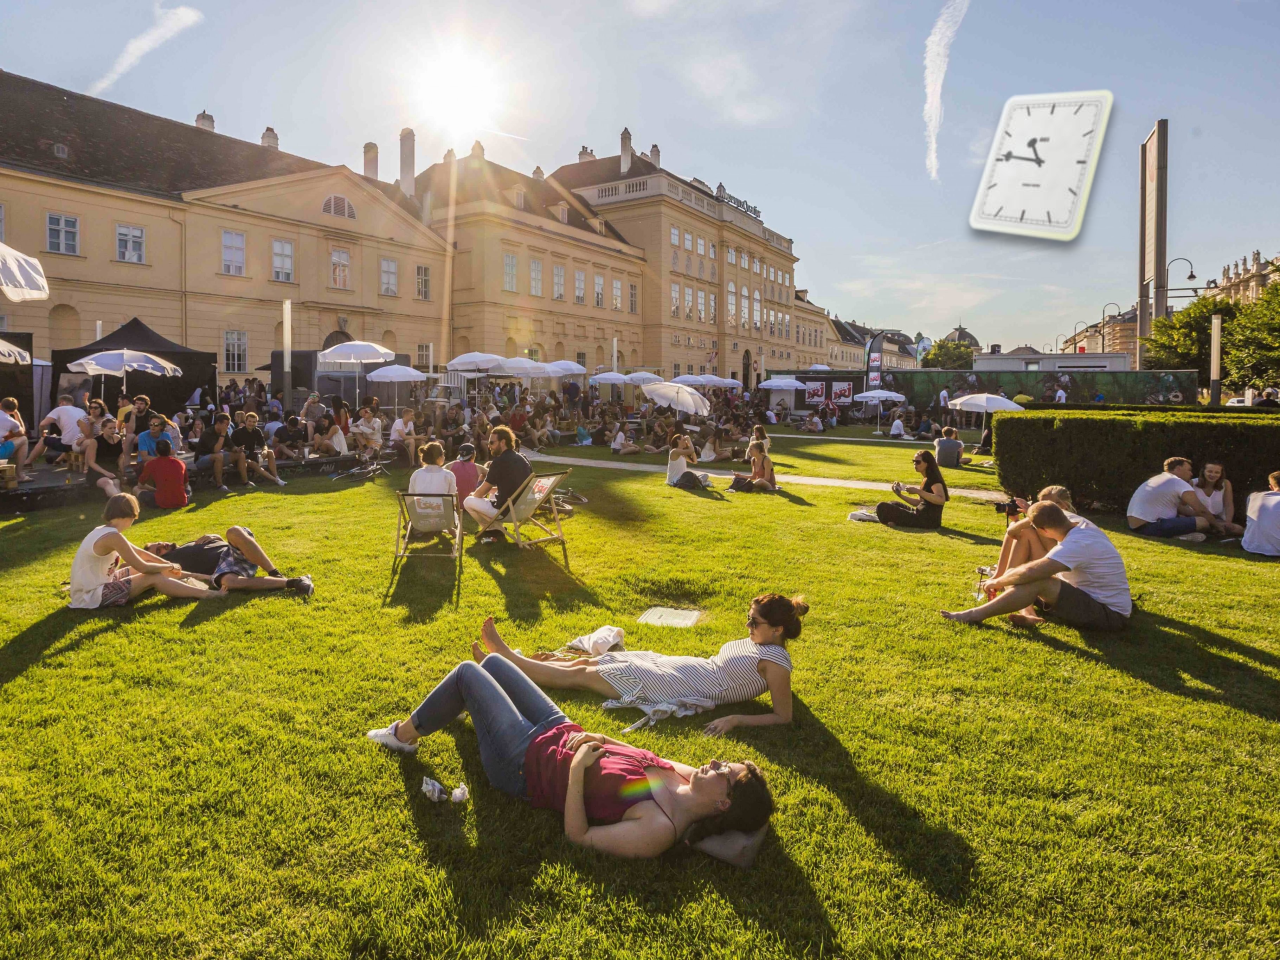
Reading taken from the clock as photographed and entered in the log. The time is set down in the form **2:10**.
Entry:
**10:46**
